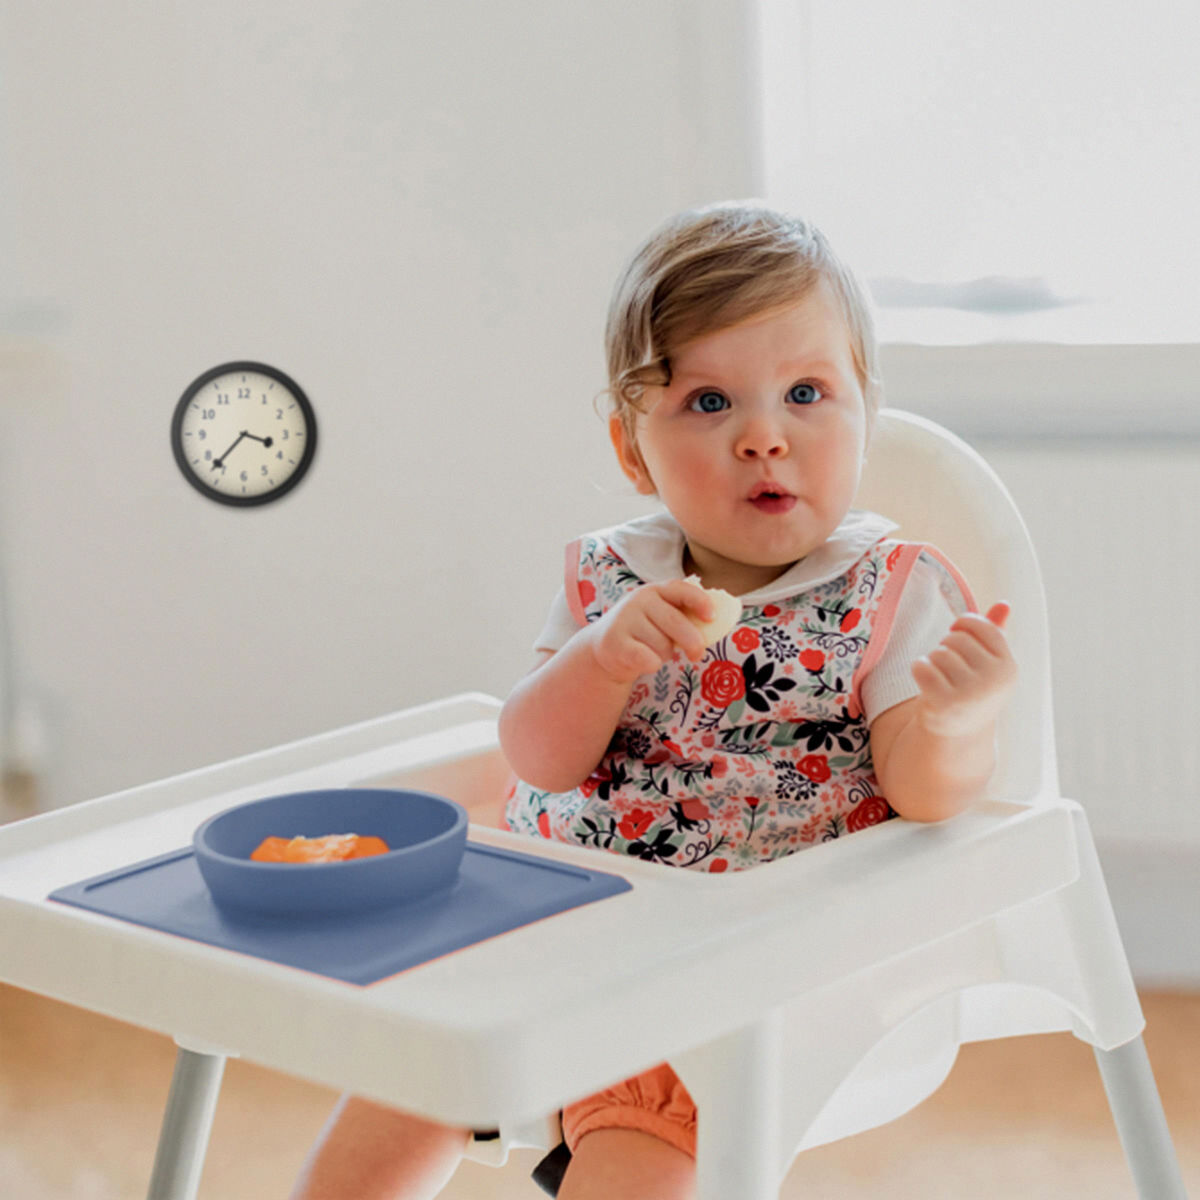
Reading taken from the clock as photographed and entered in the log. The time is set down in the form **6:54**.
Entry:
**3:37**
